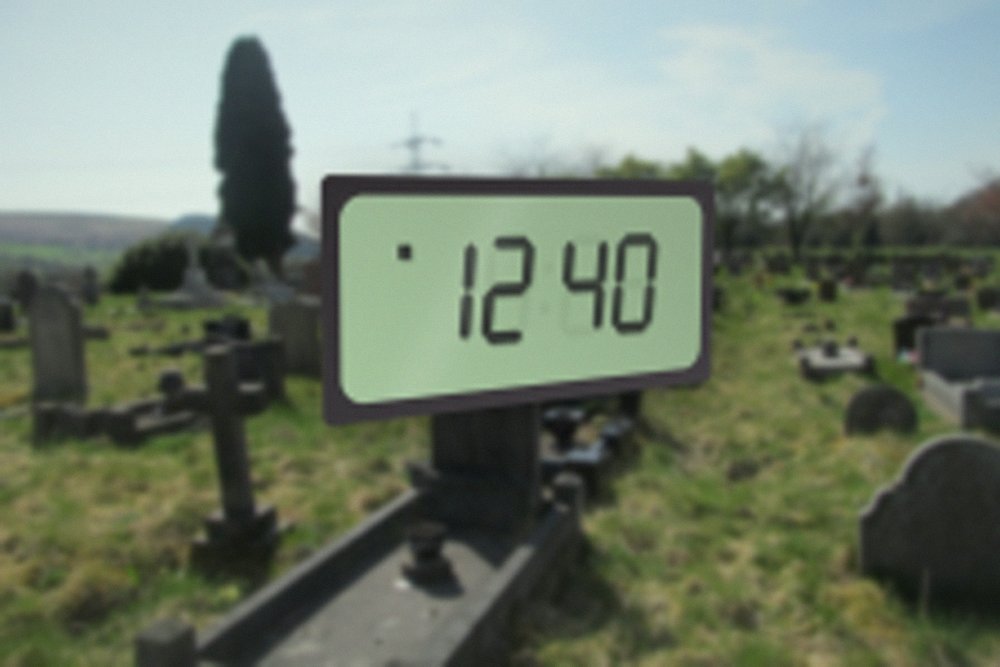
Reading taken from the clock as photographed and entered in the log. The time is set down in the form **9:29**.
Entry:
**12:40**
